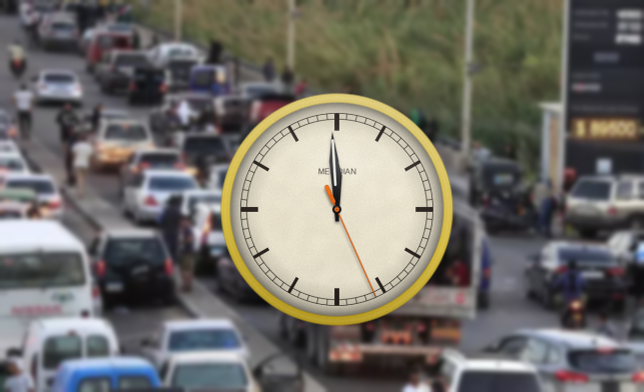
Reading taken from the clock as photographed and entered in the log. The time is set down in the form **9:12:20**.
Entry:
**11:59:26**
